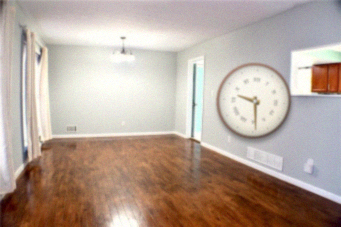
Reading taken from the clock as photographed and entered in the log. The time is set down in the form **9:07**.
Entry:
**9:29**
